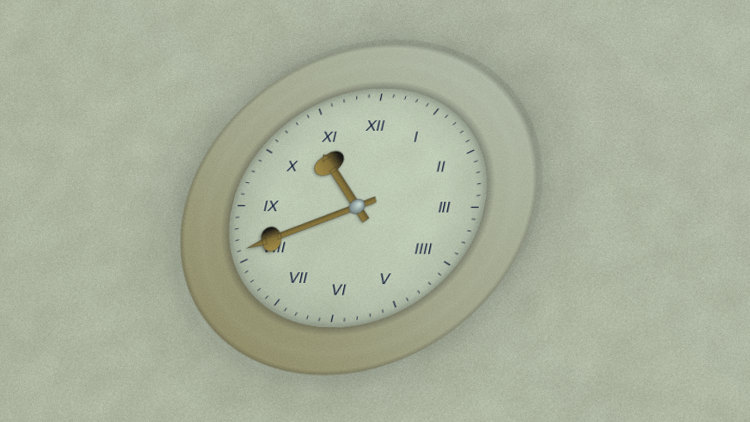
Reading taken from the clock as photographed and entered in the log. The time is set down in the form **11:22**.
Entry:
**10:41**
